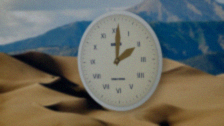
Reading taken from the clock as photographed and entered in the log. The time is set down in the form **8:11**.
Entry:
**2:01**
